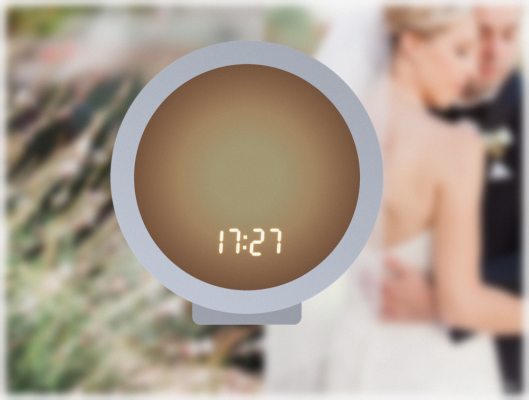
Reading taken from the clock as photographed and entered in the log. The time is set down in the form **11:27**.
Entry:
**17:27**
